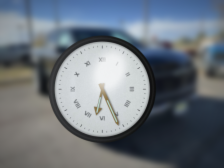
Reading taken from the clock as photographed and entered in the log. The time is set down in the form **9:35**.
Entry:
**6:26**
